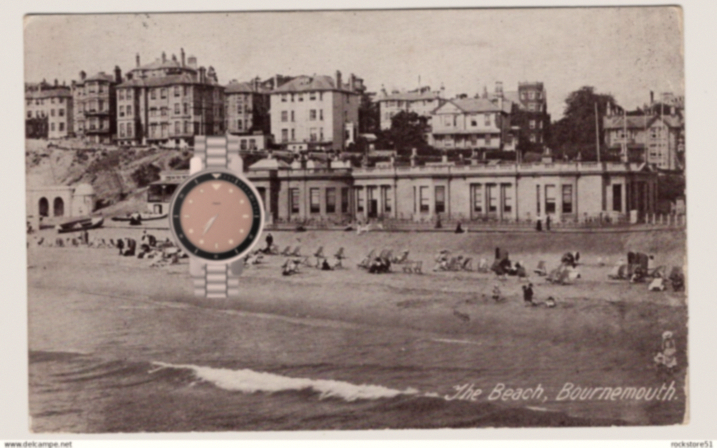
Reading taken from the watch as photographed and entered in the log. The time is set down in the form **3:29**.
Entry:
**7:36**
